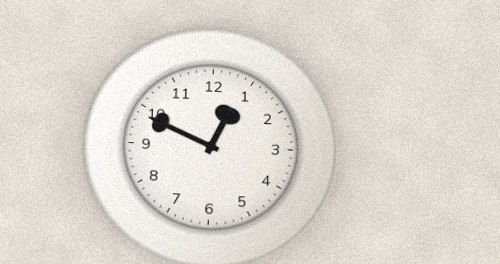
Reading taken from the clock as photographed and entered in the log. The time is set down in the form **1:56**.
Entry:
**12:49**
